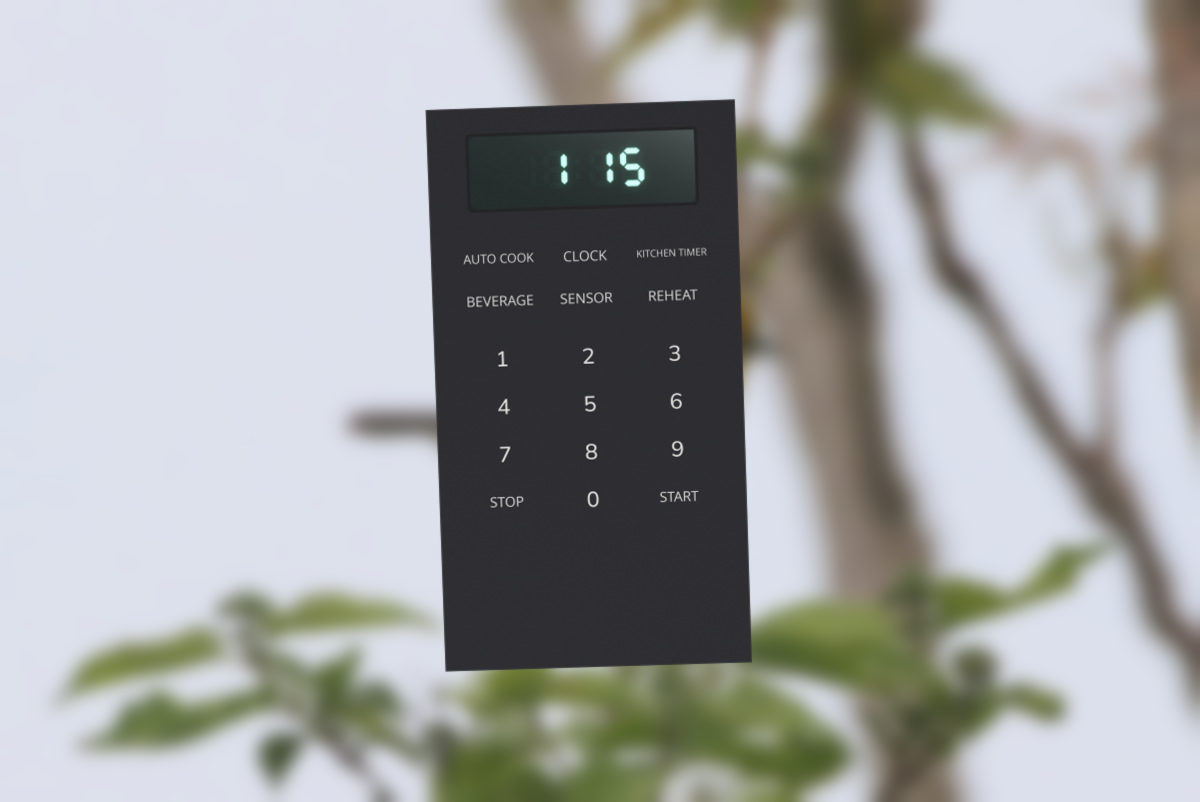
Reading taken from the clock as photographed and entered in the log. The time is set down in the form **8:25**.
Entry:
**1:15**
